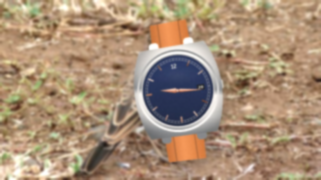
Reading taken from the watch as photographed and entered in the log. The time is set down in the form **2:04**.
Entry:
**9:16**
